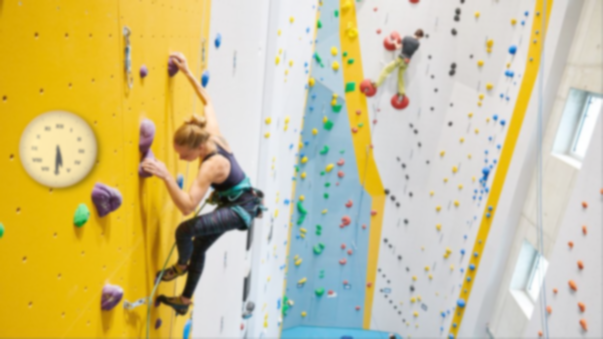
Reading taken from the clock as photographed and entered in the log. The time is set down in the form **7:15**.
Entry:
**5:30**
